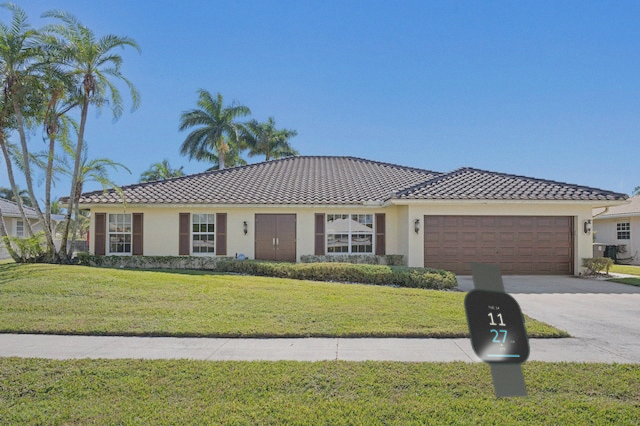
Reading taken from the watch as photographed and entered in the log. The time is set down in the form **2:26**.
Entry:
**11:27**
